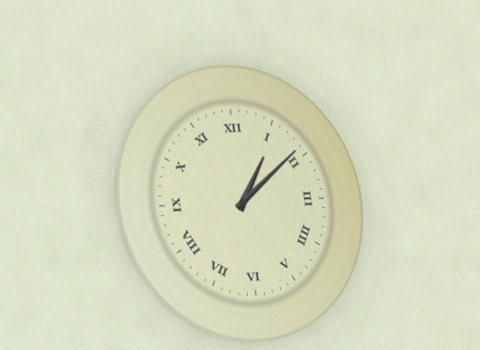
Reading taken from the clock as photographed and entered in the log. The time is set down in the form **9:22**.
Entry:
**1:09**
